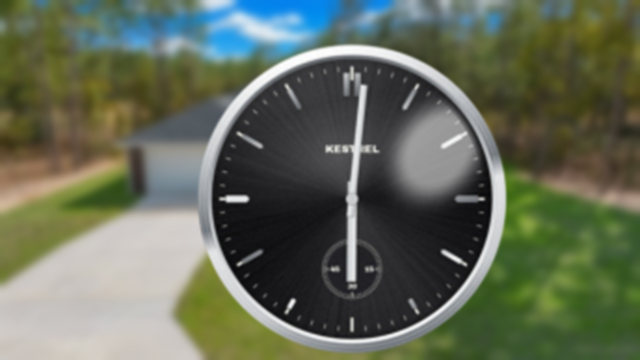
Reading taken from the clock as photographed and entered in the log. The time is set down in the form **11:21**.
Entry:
**6:01**
